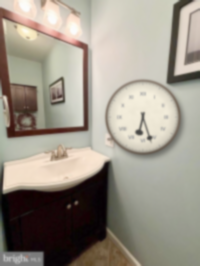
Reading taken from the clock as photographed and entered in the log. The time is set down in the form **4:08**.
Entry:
**6:27**
